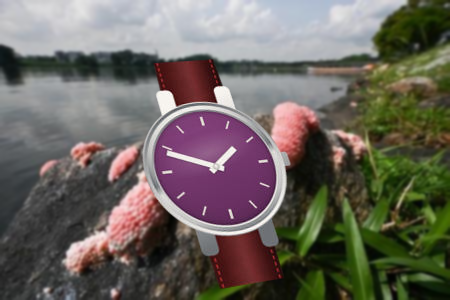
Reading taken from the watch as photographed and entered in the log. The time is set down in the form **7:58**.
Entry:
**1:49**
